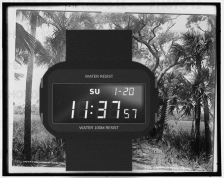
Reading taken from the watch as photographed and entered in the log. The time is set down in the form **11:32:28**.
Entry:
**11:37:57**
